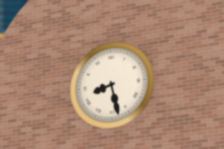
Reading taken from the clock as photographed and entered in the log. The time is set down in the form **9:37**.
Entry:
**8:28**
